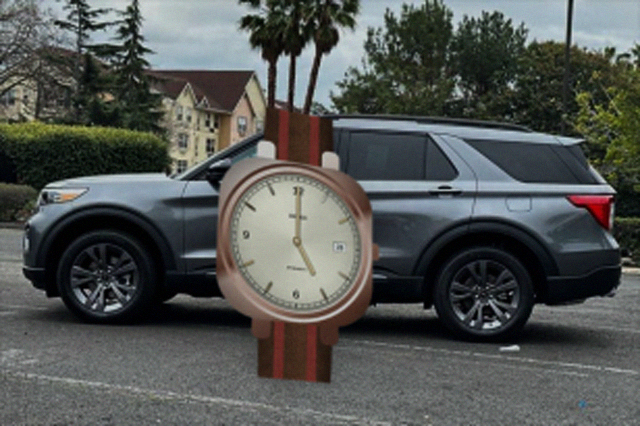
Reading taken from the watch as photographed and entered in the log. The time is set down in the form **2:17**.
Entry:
**5:00**
